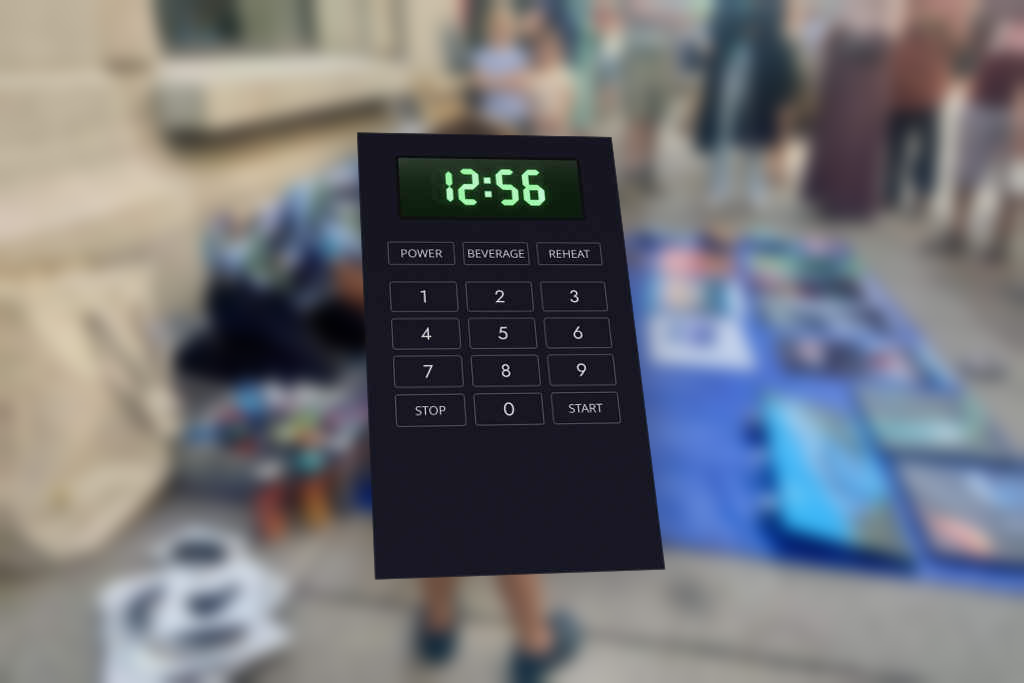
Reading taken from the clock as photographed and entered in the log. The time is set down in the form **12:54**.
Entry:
**12:56**
